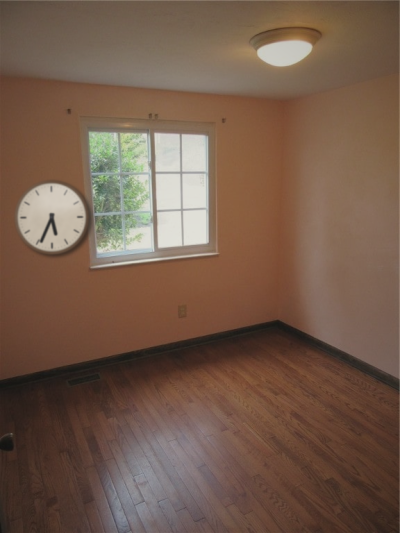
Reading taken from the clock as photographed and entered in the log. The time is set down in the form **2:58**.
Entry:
**5:34**
